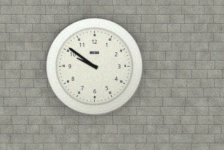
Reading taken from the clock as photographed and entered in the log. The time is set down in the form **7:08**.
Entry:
**9:51**
